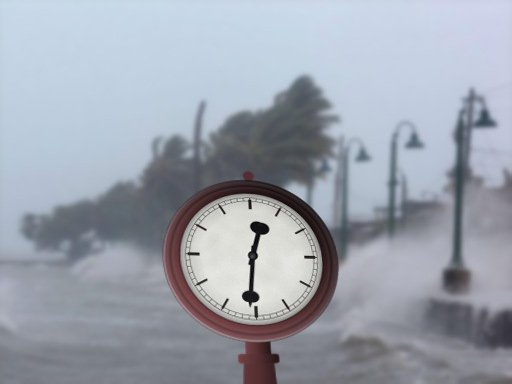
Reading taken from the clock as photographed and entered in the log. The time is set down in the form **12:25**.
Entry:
**12:31**
